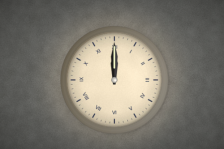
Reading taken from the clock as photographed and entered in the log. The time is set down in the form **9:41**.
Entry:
**12:00**
